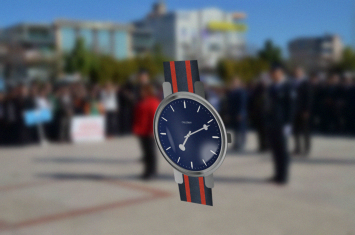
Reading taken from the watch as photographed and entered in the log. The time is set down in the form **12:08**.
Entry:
**7:11**
